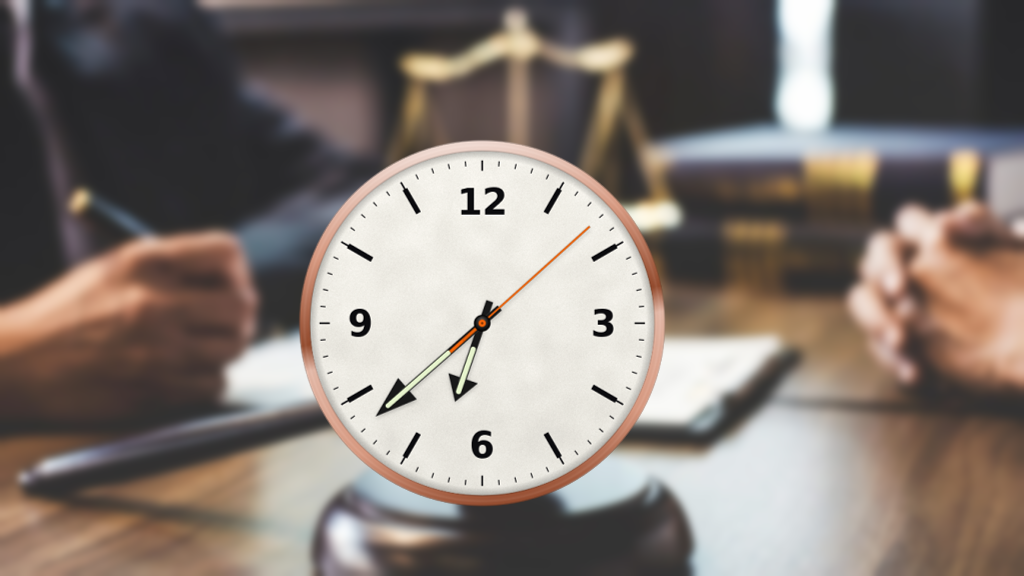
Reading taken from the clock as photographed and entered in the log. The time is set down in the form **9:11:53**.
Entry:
**6:38:08**
